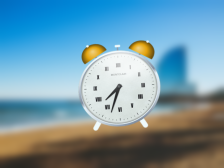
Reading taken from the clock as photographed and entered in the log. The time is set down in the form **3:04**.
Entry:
**7:33**
